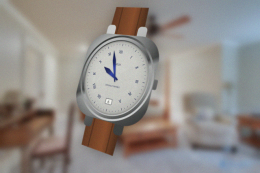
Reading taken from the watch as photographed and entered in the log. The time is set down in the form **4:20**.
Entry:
**9:57**
